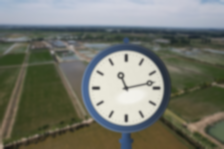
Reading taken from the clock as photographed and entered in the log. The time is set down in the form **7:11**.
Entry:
**11:13**
